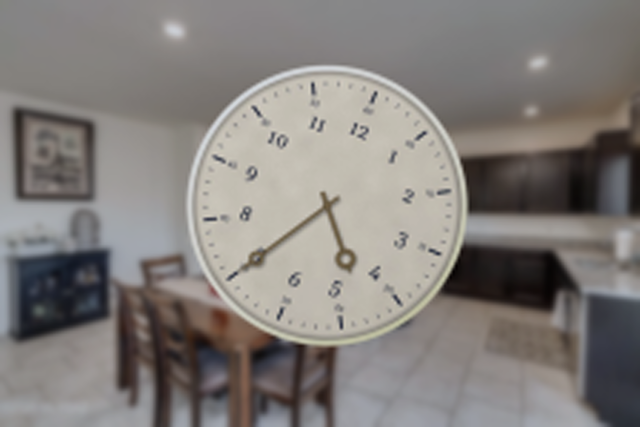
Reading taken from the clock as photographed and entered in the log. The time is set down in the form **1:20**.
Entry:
**4:35**
